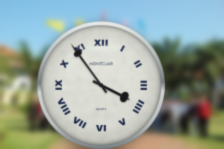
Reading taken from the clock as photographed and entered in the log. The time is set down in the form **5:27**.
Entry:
**3:54**
